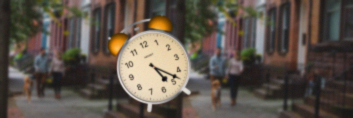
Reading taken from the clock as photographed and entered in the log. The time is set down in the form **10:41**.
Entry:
**5:23**
